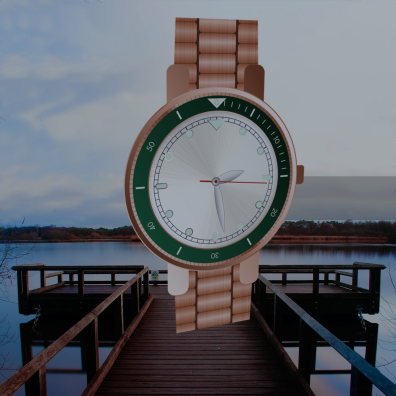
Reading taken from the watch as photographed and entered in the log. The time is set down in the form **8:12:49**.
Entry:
**2:28:16**
